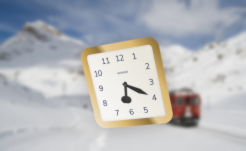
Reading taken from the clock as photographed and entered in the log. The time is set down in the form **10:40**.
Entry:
**6:20**
